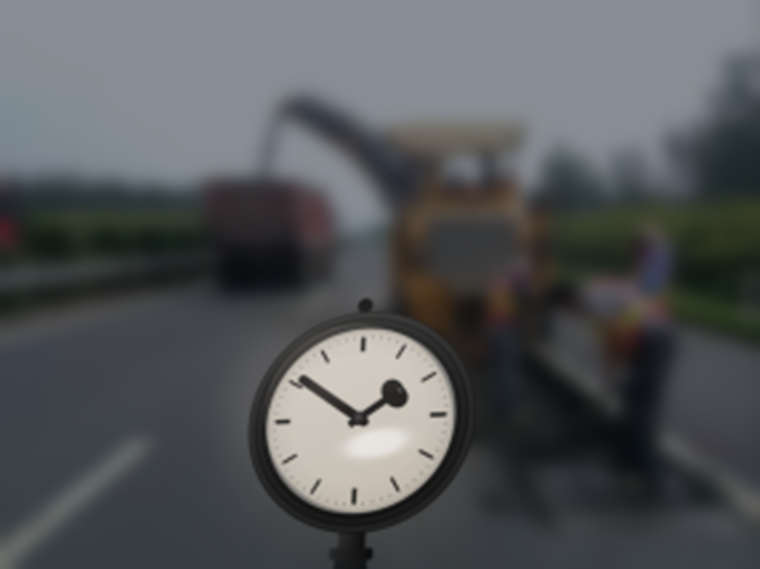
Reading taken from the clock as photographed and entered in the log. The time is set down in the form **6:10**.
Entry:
**1:51**
